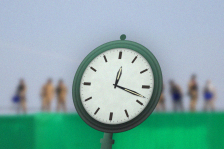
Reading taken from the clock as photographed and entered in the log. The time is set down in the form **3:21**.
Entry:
**12:18**
